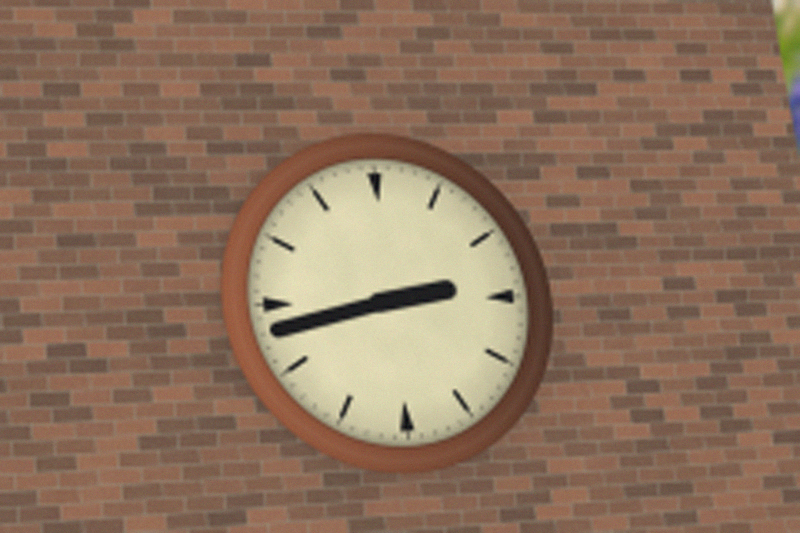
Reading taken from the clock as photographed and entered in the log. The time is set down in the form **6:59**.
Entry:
**2:43**
